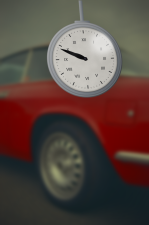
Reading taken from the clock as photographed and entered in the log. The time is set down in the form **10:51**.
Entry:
**9:49**
